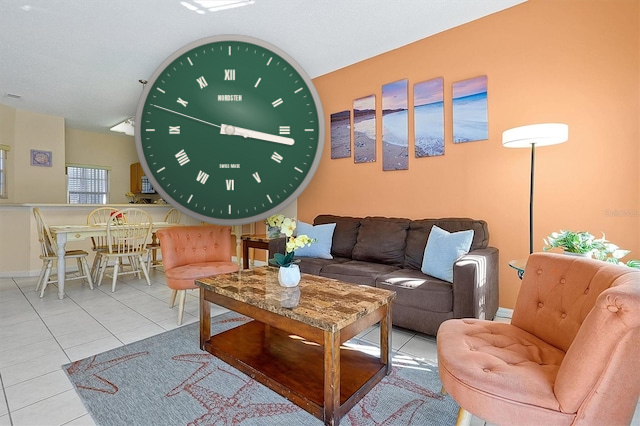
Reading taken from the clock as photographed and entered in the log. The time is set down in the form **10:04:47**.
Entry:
**3:16:48**
